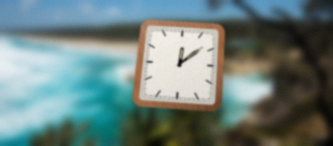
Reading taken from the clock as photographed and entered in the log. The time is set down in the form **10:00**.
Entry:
**12:08**
